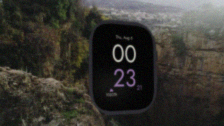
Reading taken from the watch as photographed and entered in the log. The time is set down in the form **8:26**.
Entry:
**0:23**
